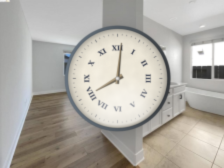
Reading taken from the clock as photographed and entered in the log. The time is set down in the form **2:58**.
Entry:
**8:01**
